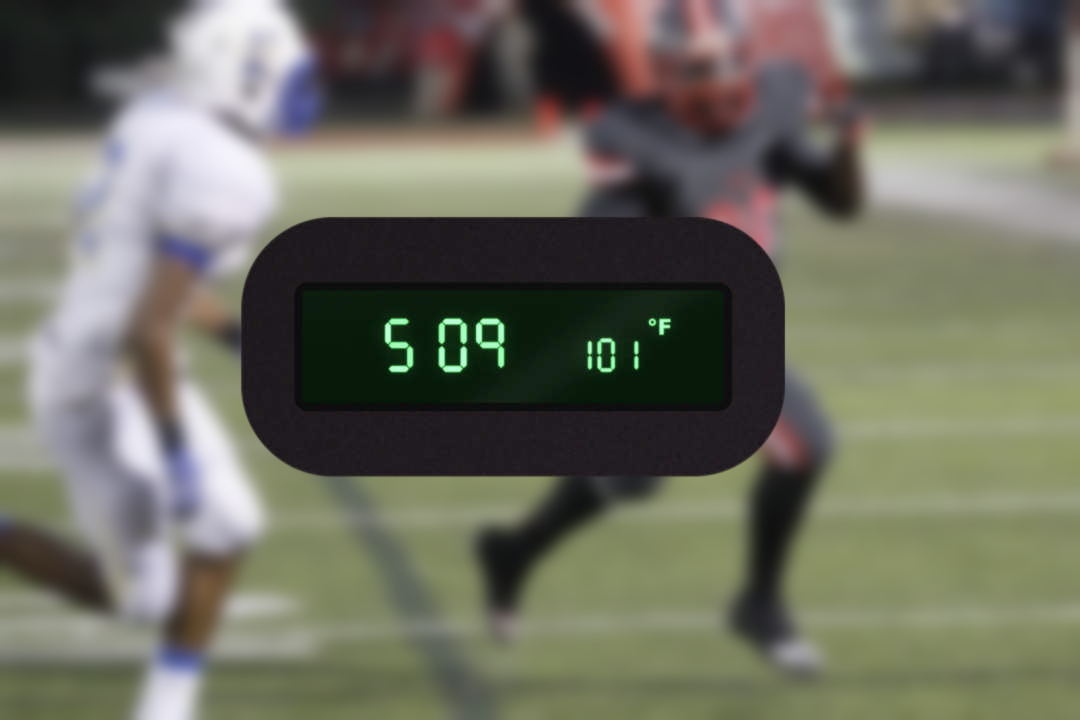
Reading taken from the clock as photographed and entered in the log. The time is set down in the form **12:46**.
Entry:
**5:09**
